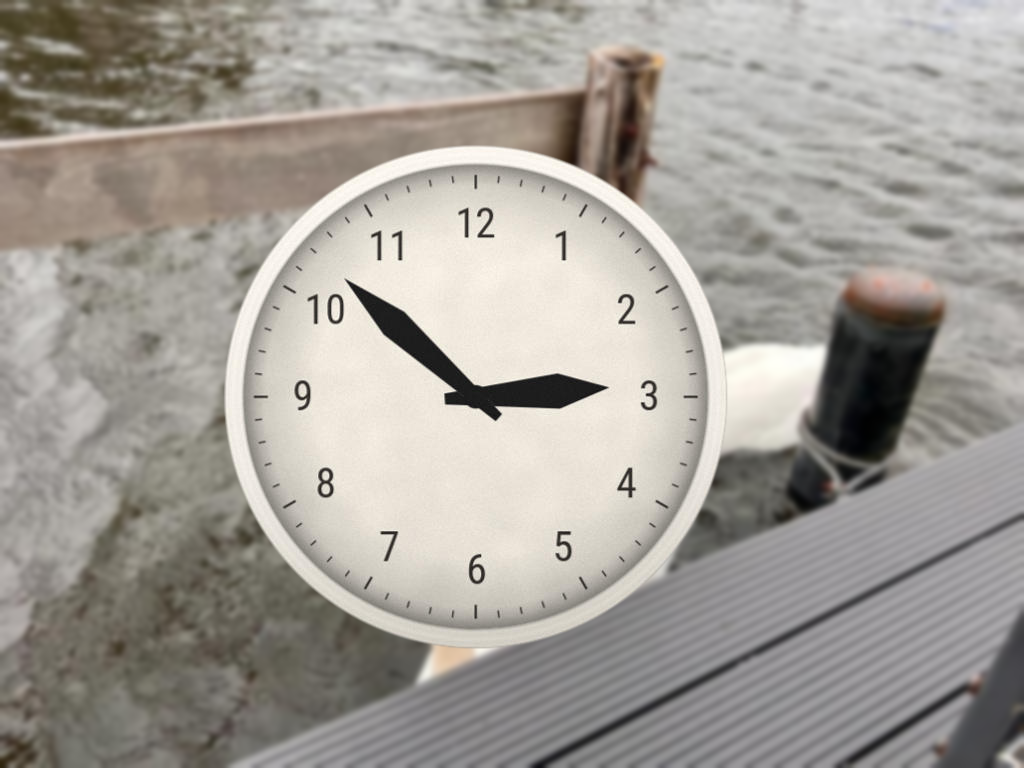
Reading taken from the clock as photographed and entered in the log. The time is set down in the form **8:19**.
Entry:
**2:52**
